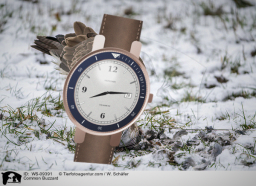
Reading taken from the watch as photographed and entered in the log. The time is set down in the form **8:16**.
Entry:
**8:14**
